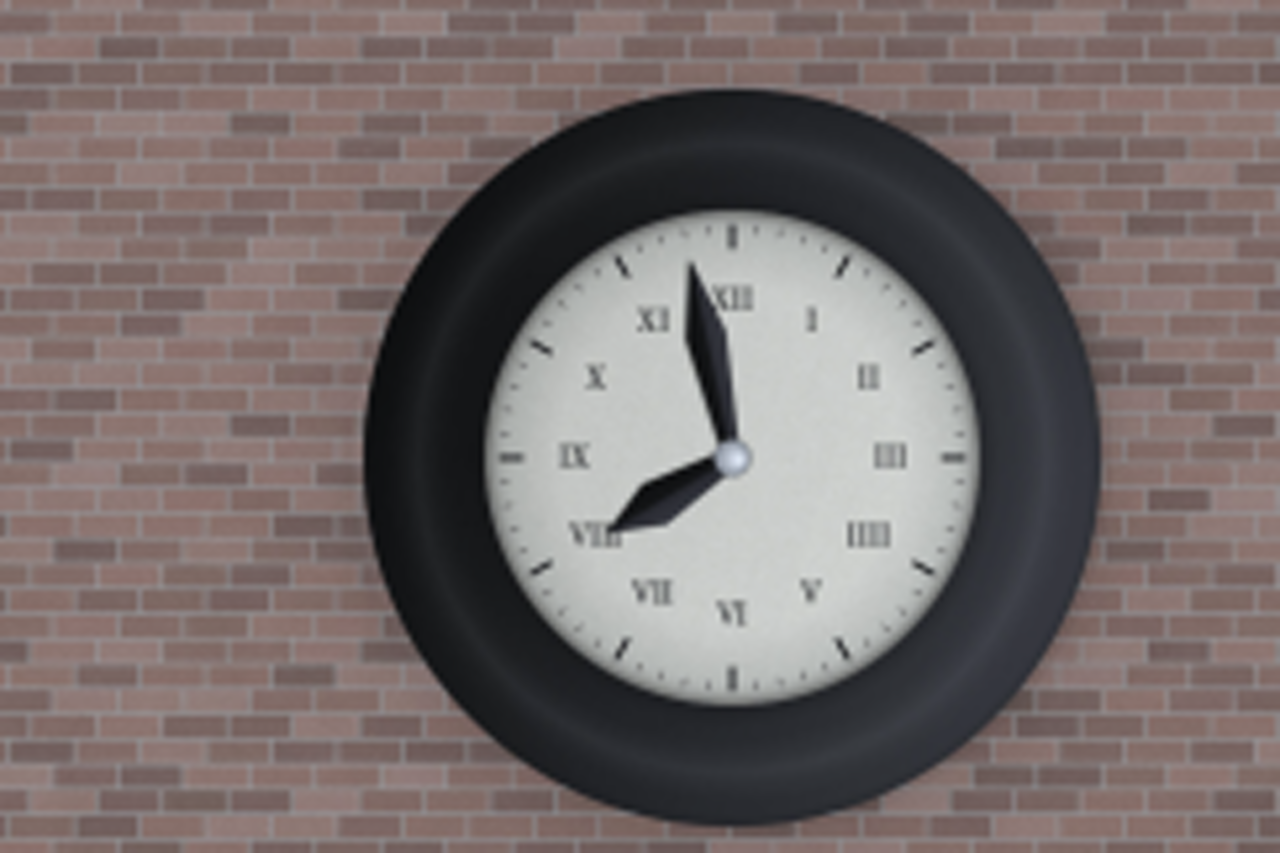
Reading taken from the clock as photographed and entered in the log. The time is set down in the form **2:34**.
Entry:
**7:58**
